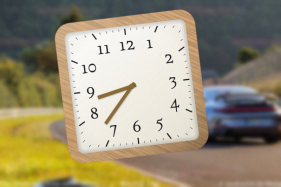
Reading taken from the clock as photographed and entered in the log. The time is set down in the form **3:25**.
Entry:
**8:37**
